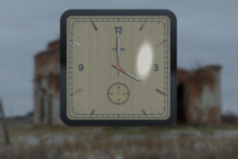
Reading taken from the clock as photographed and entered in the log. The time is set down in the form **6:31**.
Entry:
**4:00**
